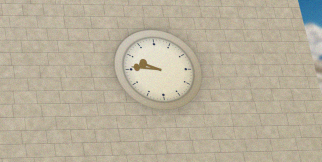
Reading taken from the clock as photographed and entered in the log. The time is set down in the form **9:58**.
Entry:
**9:46**
